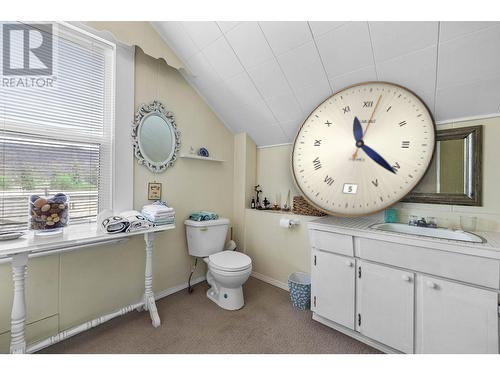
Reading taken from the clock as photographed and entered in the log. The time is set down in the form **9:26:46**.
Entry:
**11:21:02**
